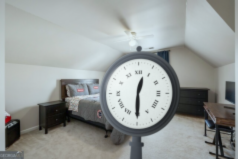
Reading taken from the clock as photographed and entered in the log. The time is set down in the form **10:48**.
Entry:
**12:30**
